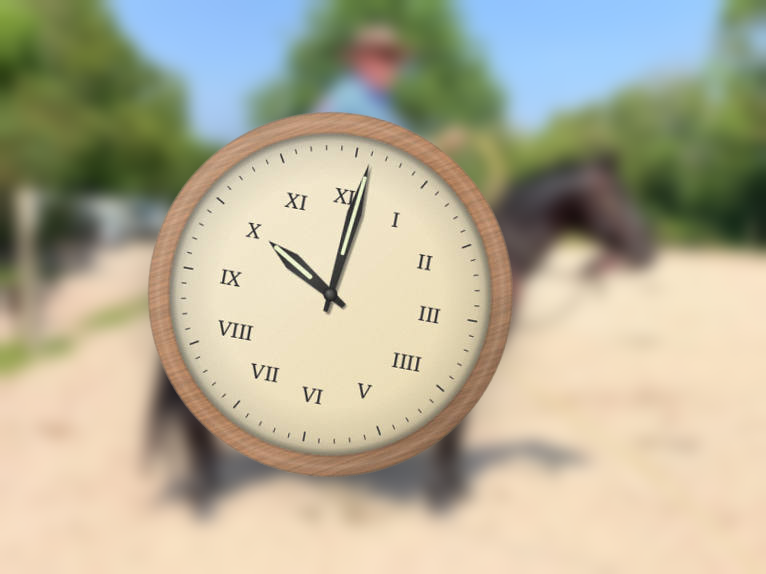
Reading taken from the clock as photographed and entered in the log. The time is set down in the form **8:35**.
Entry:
**10:01**
